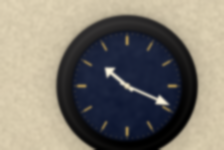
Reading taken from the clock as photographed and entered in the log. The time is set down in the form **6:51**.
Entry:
**10:19**
